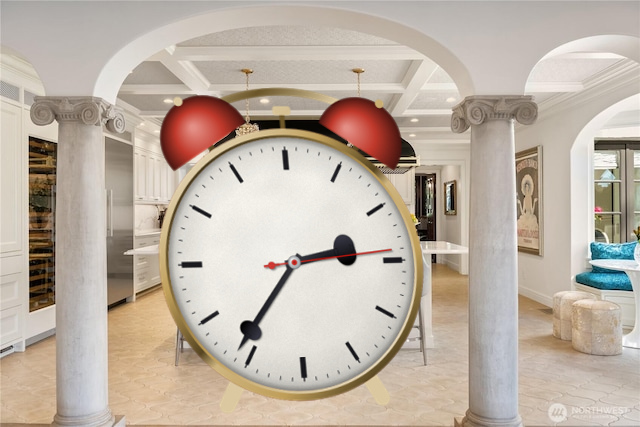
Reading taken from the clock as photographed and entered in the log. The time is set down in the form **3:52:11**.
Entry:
**2:36:14**
